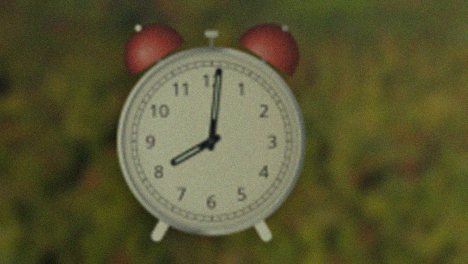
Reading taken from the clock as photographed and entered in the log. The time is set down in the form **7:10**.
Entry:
**8:01**
